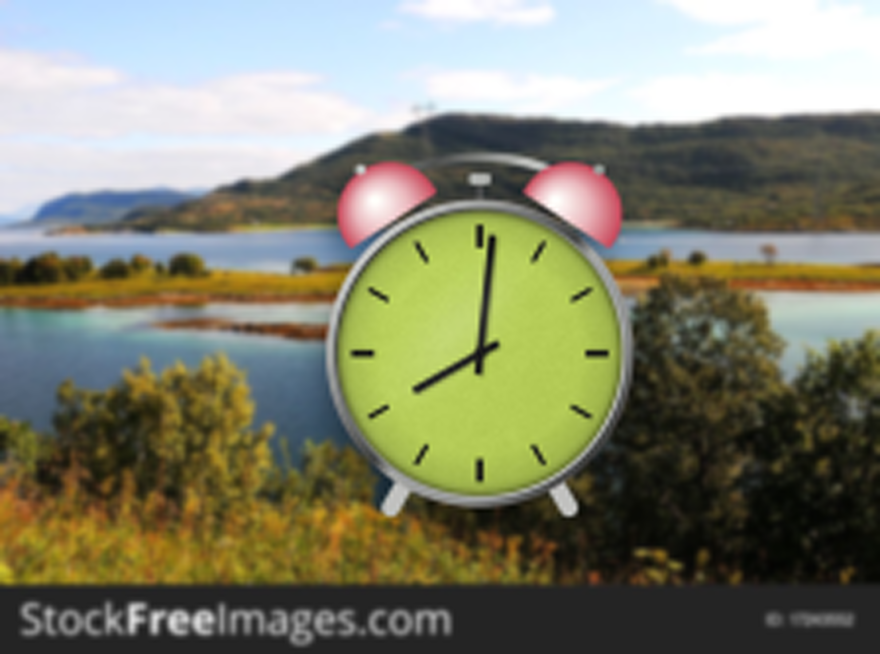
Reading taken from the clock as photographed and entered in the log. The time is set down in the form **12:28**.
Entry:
**8:01**
